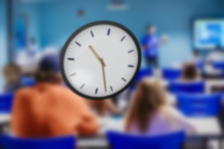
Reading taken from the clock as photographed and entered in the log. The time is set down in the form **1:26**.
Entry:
**10:27**
